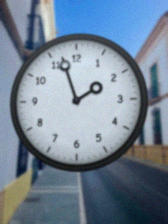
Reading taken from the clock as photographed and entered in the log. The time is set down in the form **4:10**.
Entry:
**1:57**
